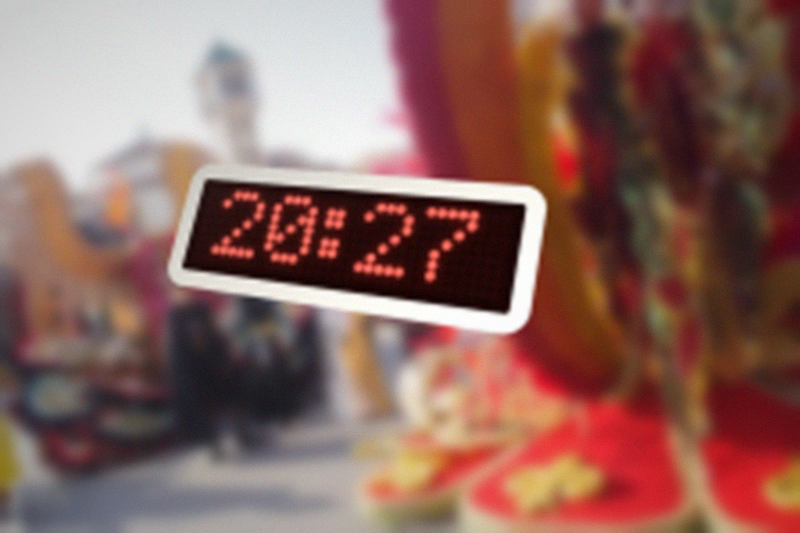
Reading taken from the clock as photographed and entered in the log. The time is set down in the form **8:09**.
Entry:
**20:27**
